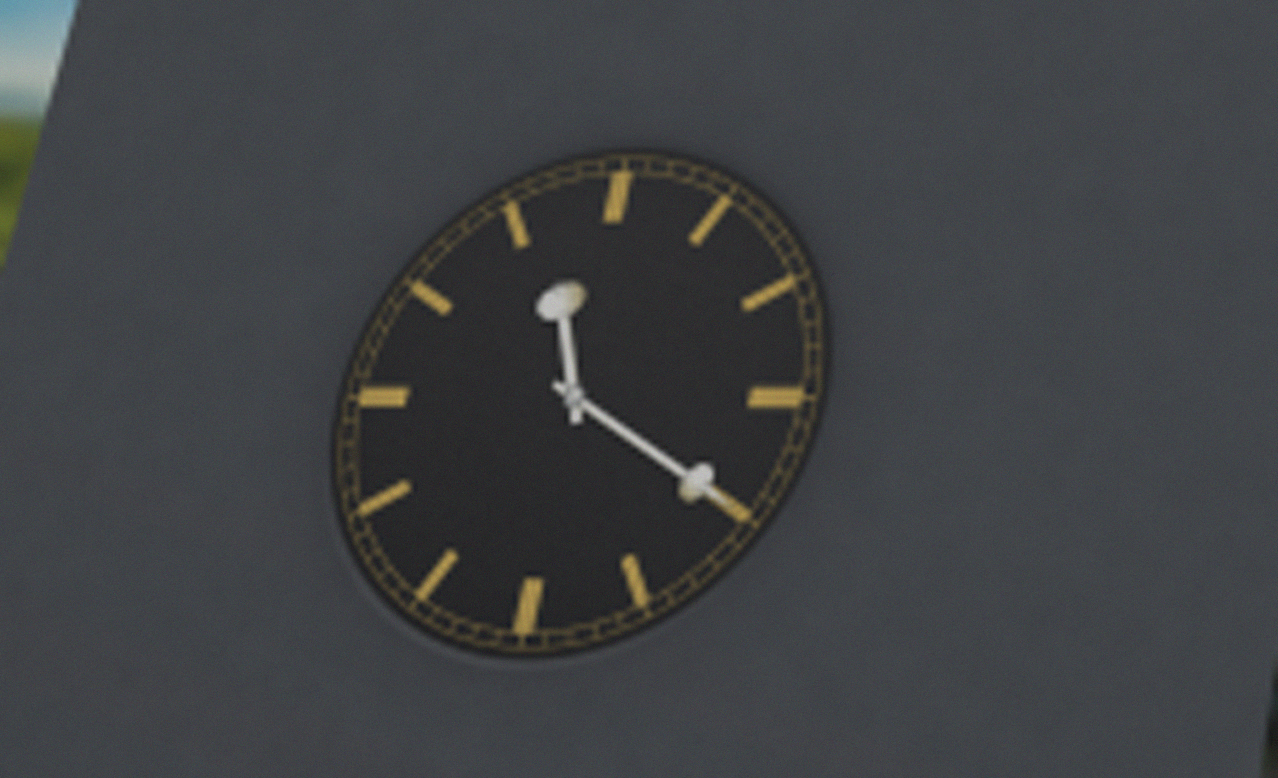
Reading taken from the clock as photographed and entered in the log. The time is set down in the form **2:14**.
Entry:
**11:20**
